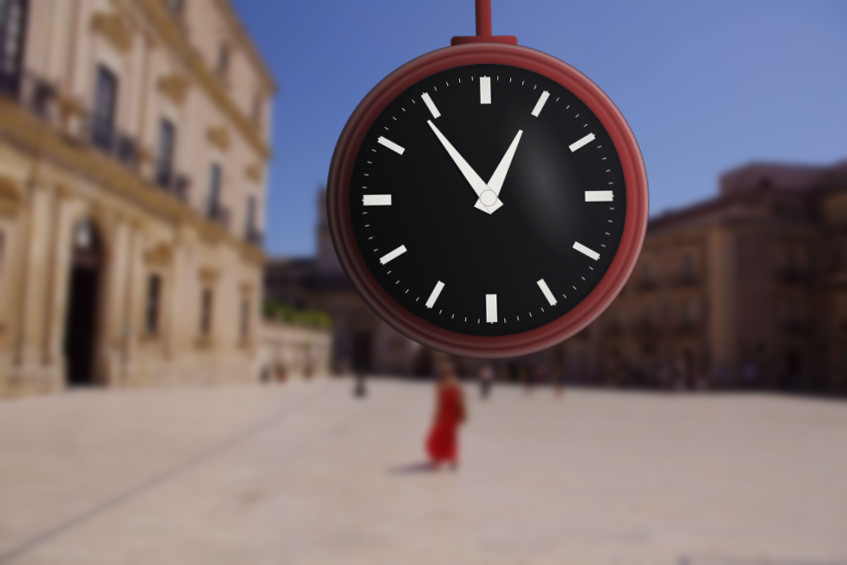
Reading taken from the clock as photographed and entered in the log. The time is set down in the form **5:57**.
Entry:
**12:54**
